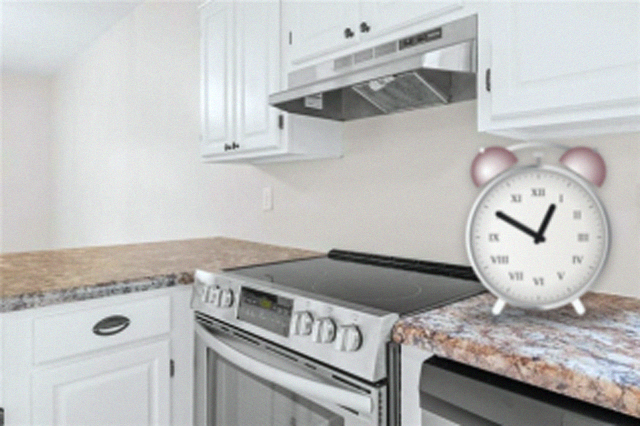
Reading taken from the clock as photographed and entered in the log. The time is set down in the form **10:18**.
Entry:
**12:50**
